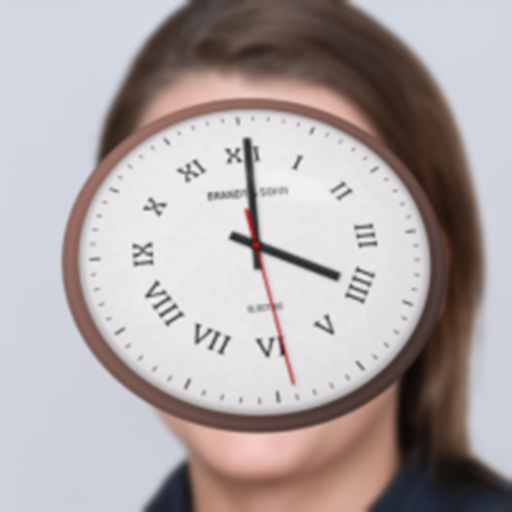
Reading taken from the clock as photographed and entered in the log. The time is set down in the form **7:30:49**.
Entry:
**4:00:29**
